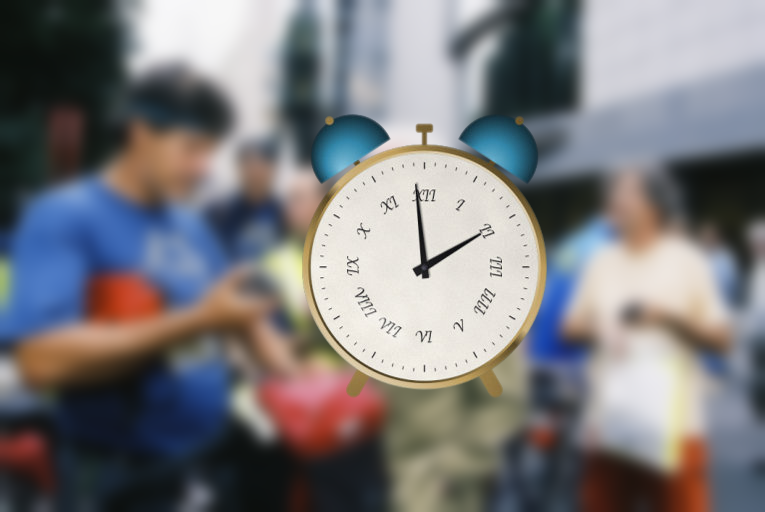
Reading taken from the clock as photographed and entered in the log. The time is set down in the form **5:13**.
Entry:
**1:59**
